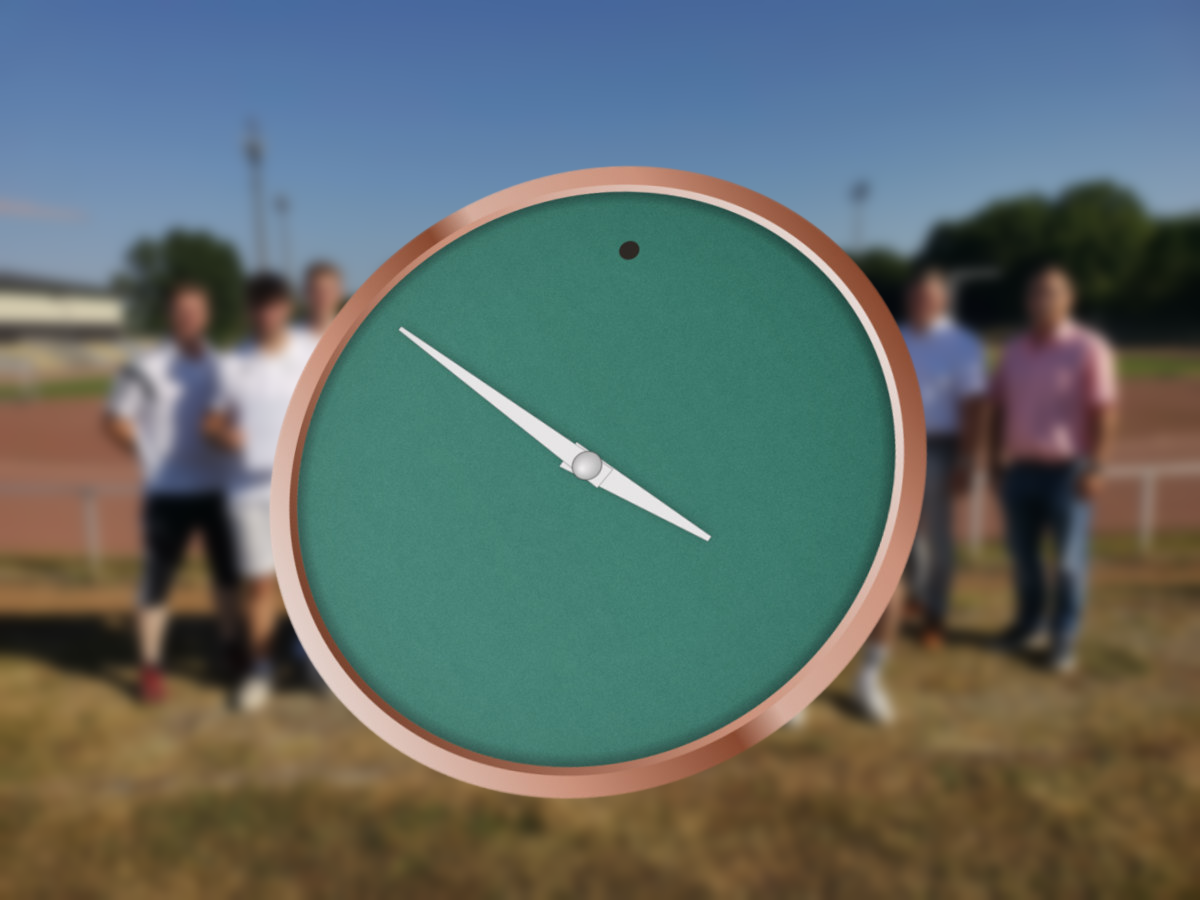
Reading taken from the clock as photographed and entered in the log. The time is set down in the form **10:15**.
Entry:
**3:50**
